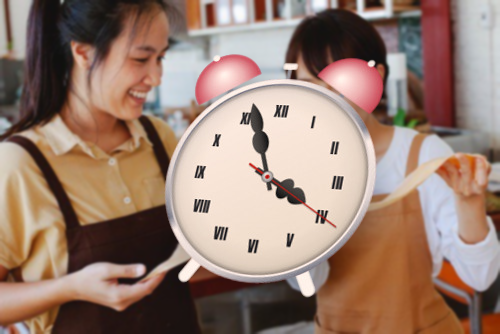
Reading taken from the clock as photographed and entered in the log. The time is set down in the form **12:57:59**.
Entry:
**3:56:20**
